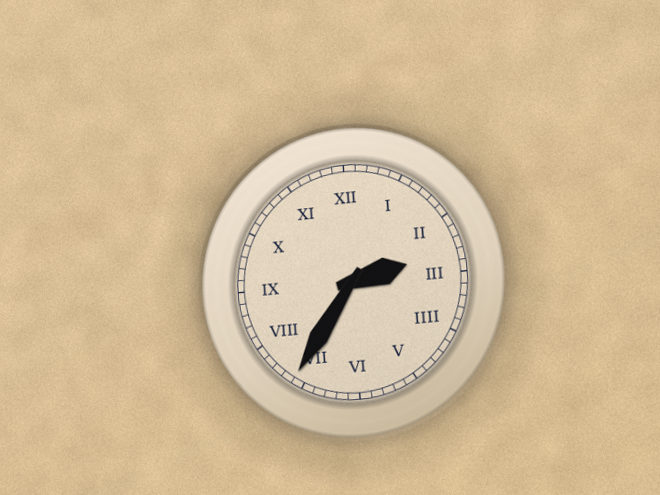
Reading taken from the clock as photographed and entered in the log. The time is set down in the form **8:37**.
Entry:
**2:36**
